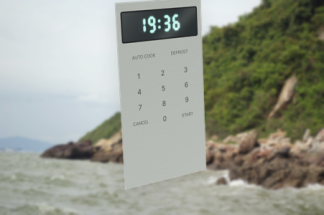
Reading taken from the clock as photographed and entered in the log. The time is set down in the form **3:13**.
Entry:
**19:36**
